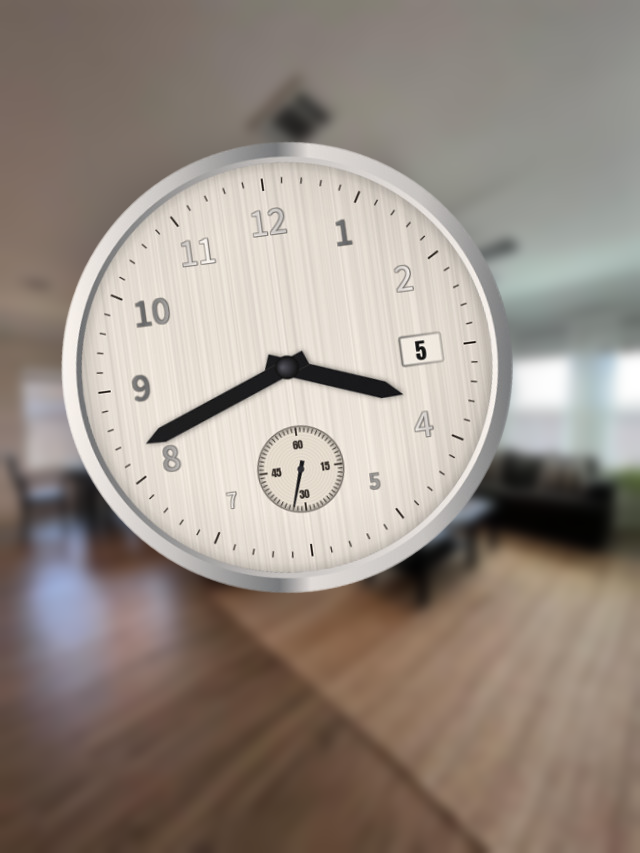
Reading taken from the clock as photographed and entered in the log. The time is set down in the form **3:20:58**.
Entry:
**3:41:33**
